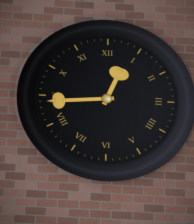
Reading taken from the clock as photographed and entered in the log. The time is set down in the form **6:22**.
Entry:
**12:44**
